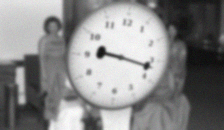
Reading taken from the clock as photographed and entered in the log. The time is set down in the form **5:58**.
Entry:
**9:17**
